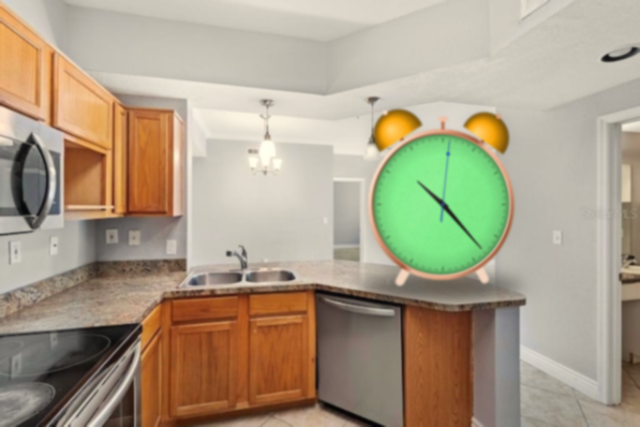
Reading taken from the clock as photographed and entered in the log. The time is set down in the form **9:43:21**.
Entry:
**10:23:01**
